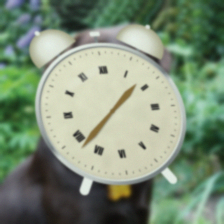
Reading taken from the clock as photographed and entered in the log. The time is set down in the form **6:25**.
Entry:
**1:38**
